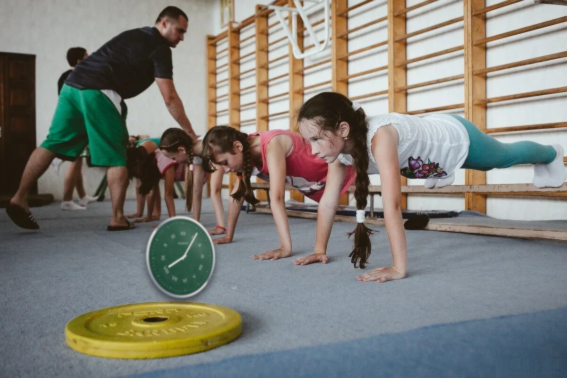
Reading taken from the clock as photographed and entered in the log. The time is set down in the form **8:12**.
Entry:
**8:06**
